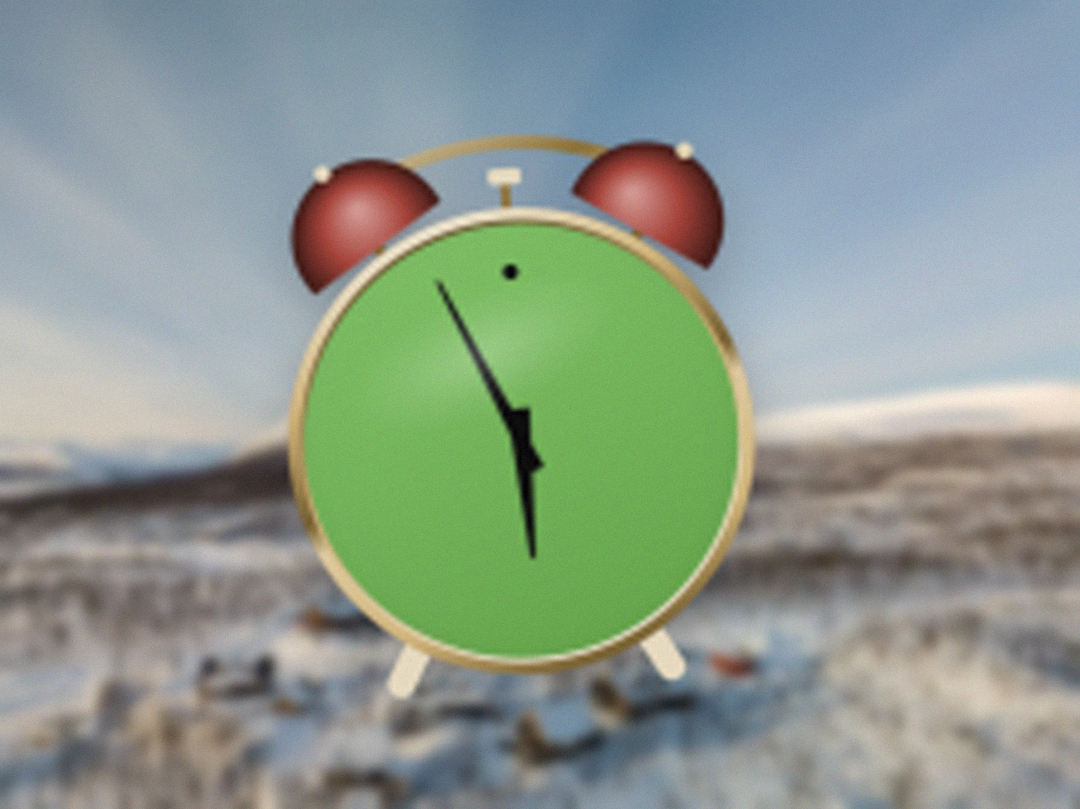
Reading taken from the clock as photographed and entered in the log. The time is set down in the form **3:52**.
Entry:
**5:56**
